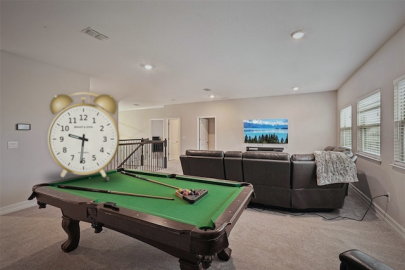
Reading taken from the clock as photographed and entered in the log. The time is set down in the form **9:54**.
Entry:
**9:31**
